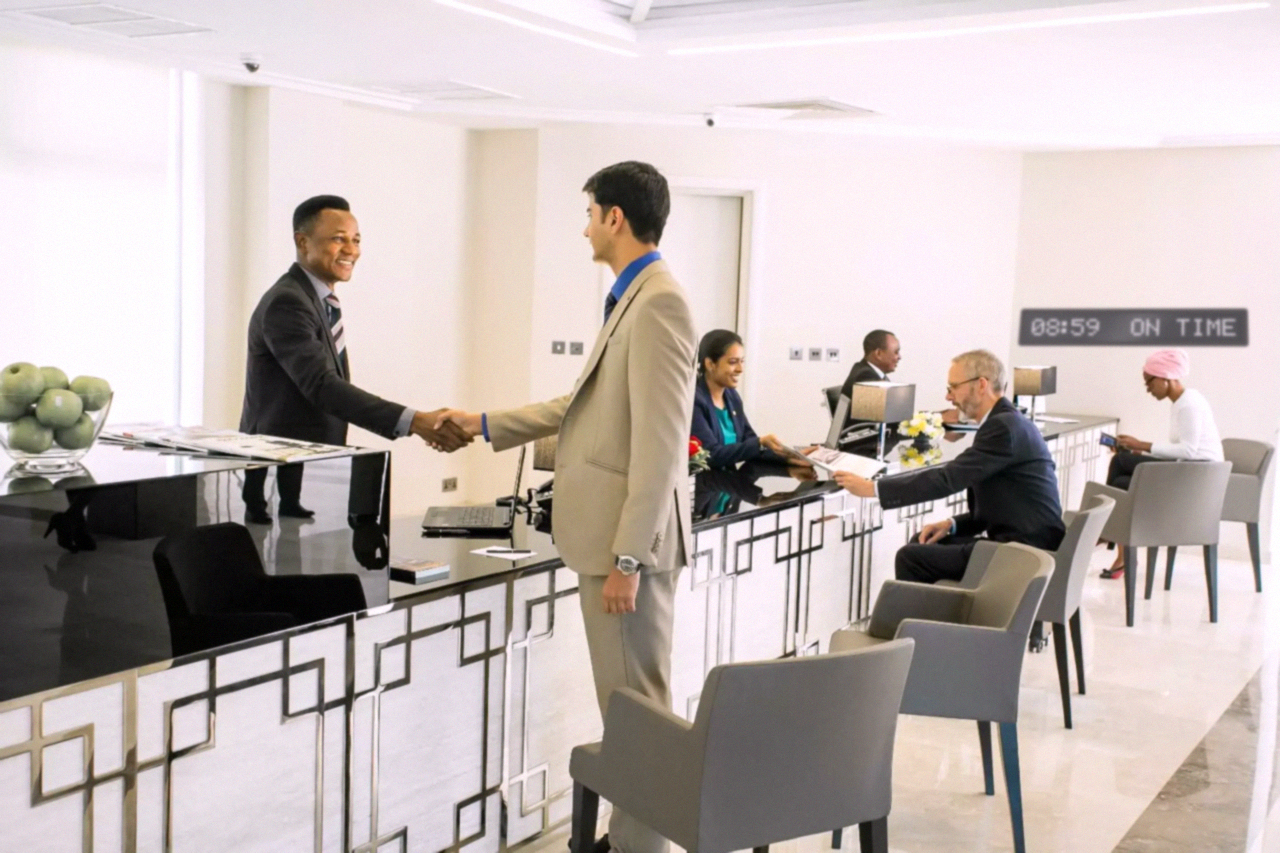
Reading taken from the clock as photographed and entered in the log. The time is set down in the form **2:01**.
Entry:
**8:59**
